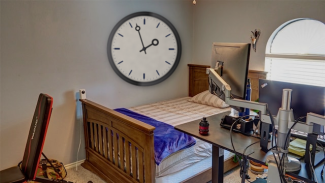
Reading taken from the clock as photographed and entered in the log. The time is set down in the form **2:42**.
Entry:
**1:57**
